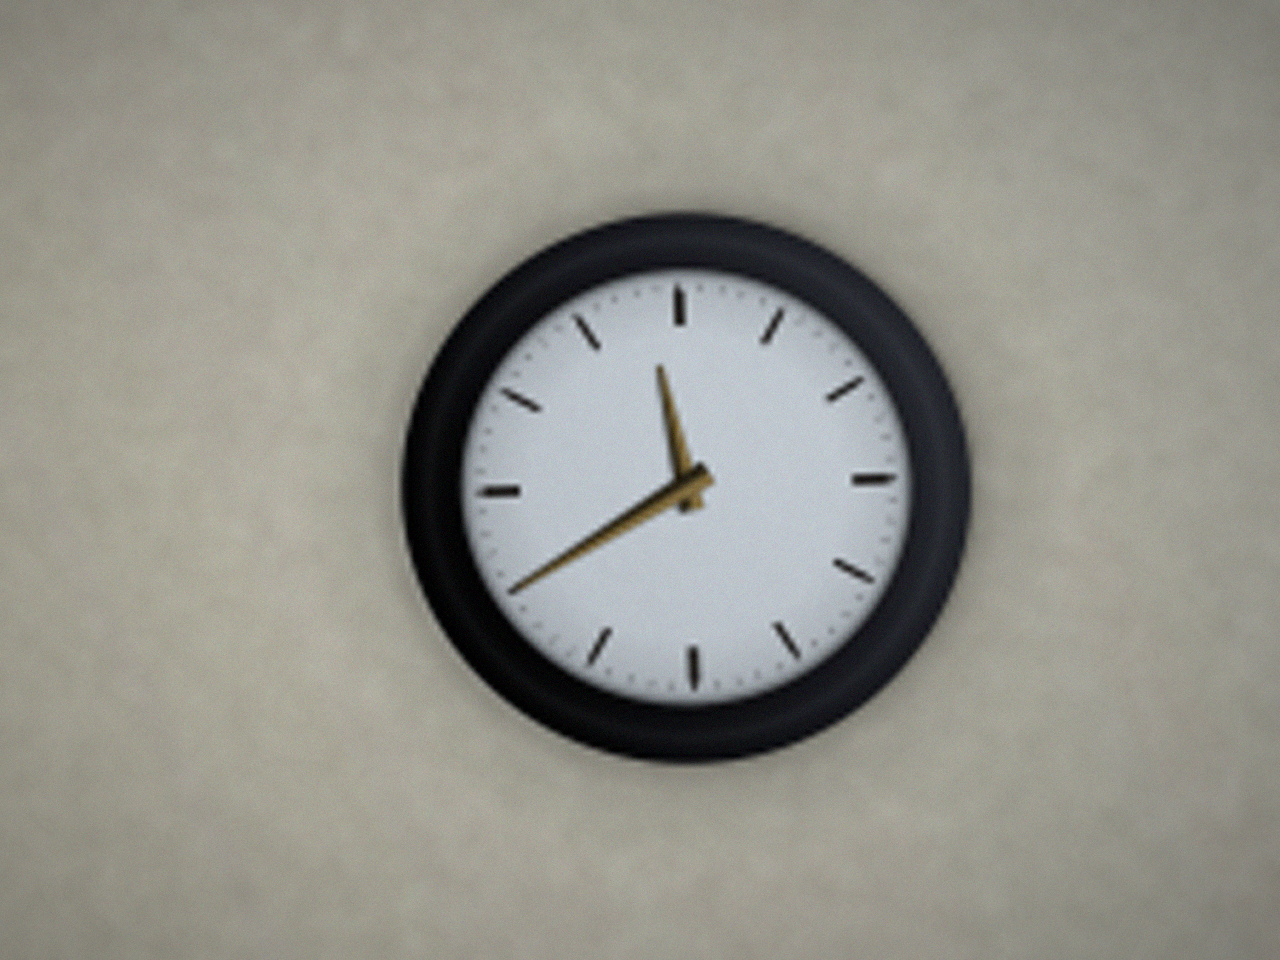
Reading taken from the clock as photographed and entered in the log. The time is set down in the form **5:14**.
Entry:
**11:40**
